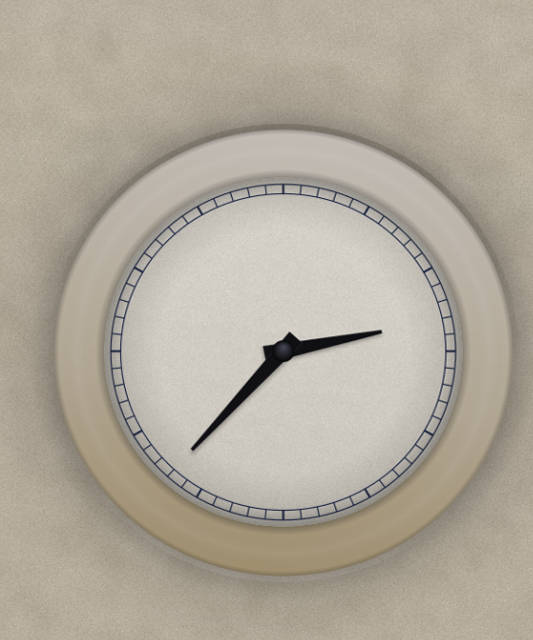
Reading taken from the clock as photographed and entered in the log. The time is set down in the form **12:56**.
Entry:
**2:37**
